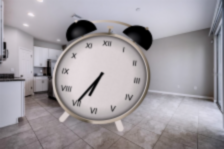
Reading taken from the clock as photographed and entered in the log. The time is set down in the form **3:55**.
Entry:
**6:35**
